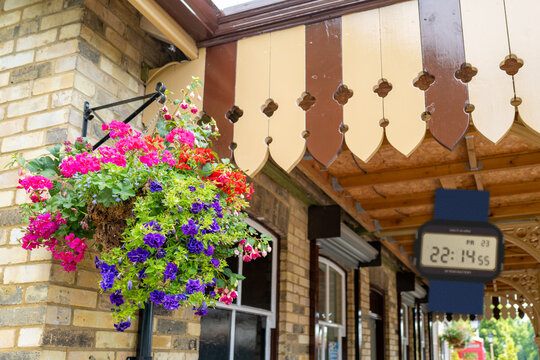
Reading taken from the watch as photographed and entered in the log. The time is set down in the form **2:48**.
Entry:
**22:14**
